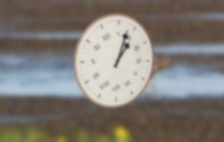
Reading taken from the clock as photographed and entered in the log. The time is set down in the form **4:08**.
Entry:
**2:08**
